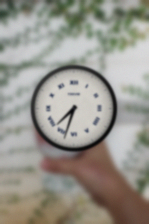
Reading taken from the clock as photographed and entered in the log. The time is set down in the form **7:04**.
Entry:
**7:33**
